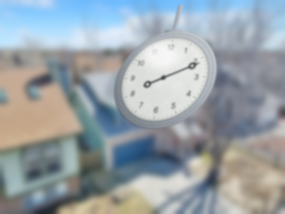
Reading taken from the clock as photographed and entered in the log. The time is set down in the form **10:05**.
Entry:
**8:11**
